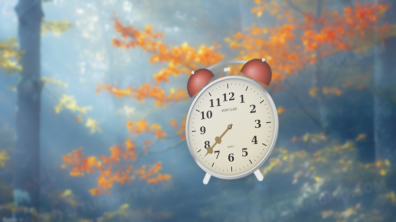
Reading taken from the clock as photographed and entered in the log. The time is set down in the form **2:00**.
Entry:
**7:38**
